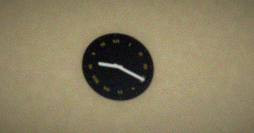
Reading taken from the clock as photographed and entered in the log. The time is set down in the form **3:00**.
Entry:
**9:20**
